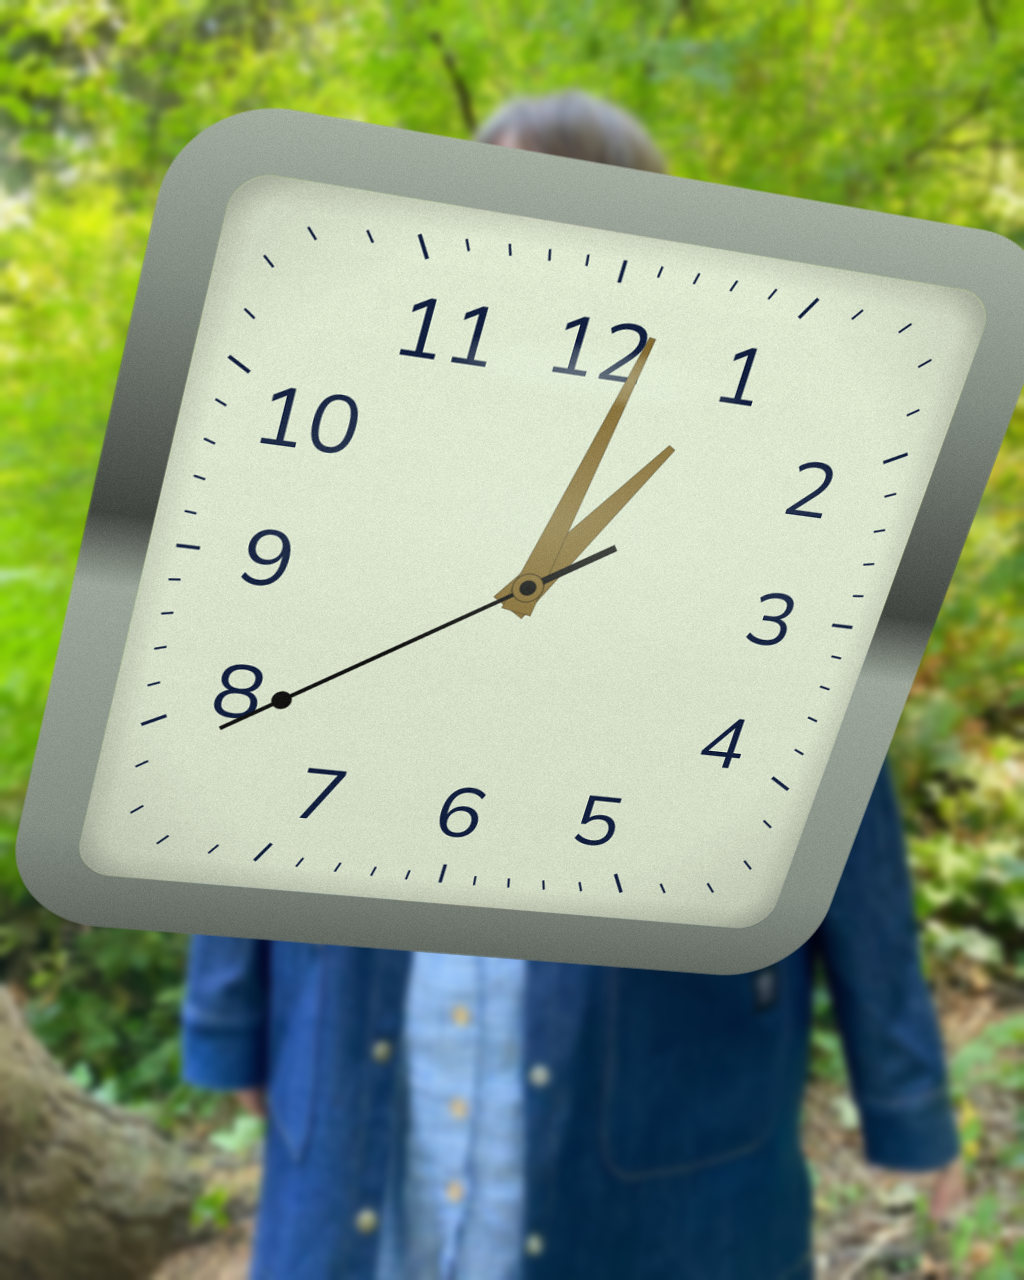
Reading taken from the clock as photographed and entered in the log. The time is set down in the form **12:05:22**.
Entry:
**1:01:39**
